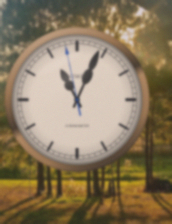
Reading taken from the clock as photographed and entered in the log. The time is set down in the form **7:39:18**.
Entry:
**11:03:58**
